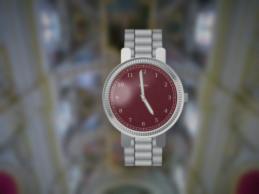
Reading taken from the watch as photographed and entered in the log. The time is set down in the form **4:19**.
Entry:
**4:59**
